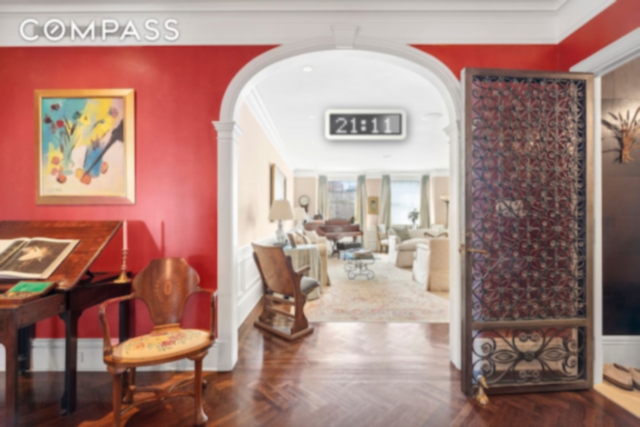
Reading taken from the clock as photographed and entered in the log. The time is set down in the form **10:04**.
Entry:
**21:11**
